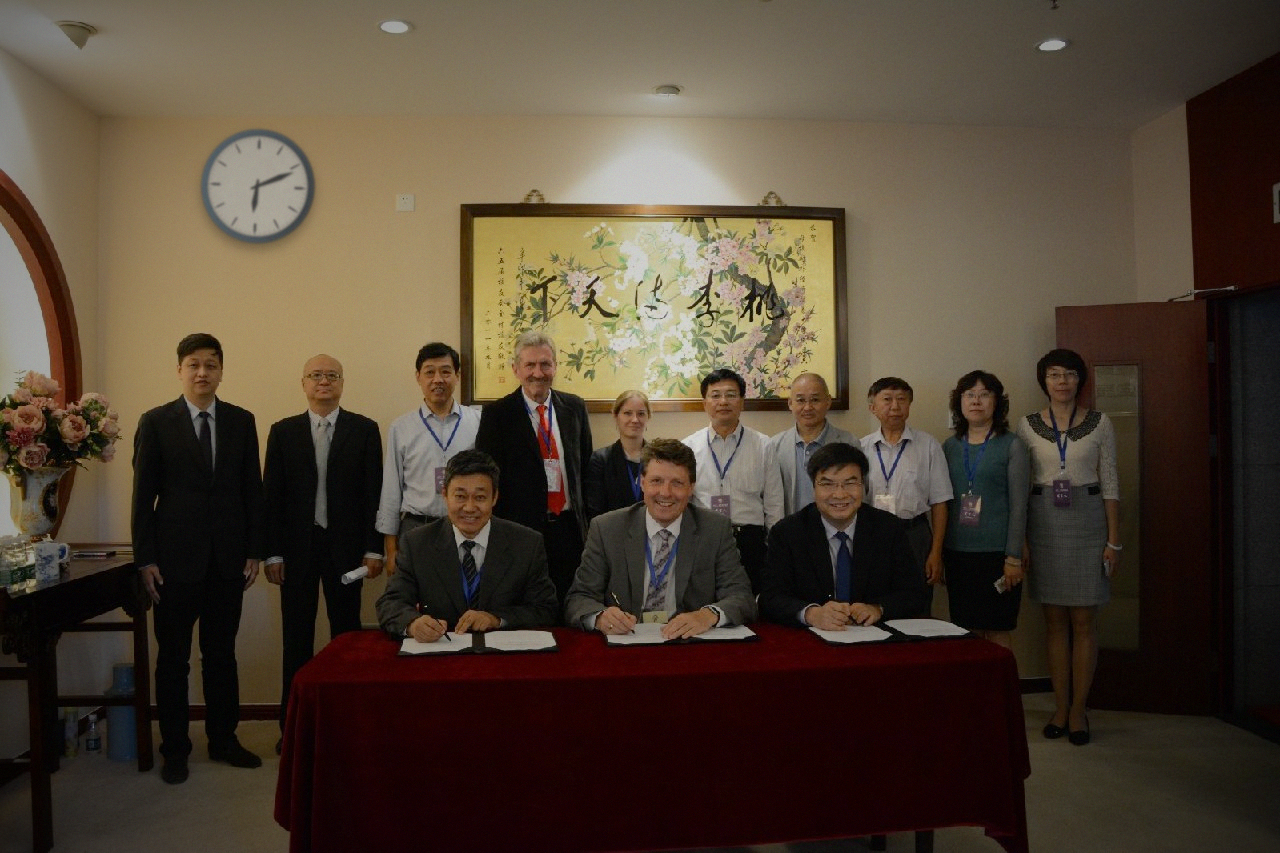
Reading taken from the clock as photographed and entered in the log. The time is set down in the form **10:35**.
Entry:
**6:11**
